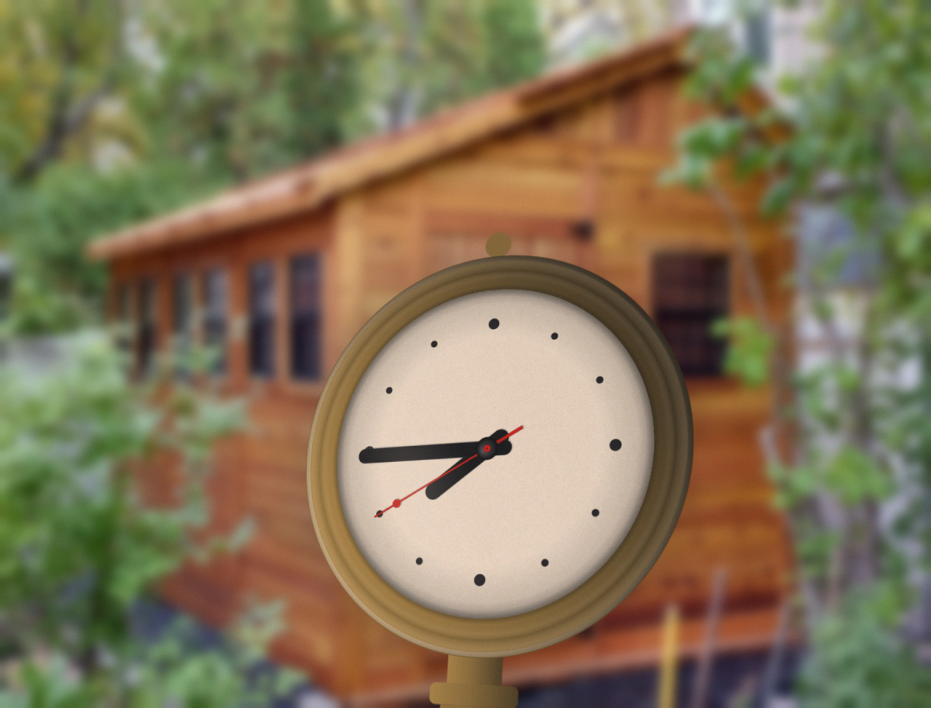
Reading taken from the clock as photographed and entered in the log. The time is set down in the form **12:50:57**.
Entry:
**7:44:40**
